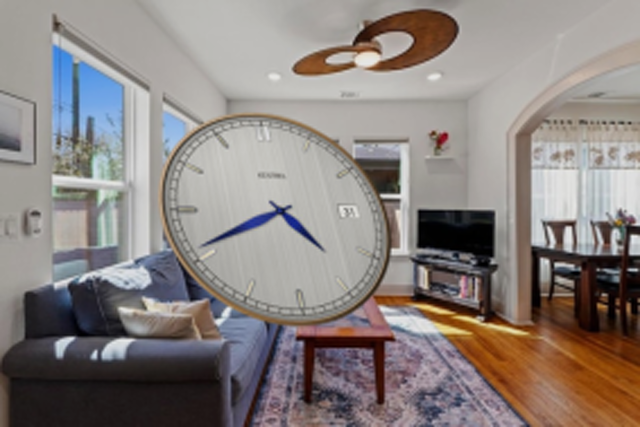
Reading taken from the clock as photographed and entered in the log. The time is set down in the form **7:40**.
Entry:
**4:41**
